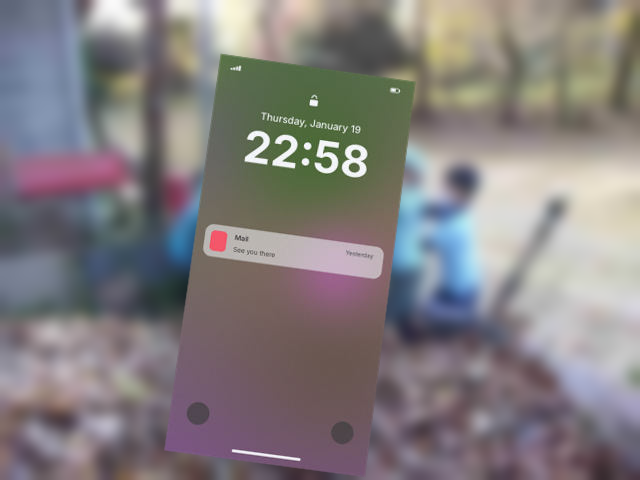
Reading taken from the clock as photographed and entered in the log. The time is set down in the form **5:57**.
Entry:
**22:58**
